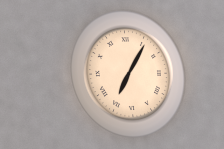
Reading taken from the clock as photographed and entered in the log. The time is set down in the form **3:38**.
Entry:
**7:06**
